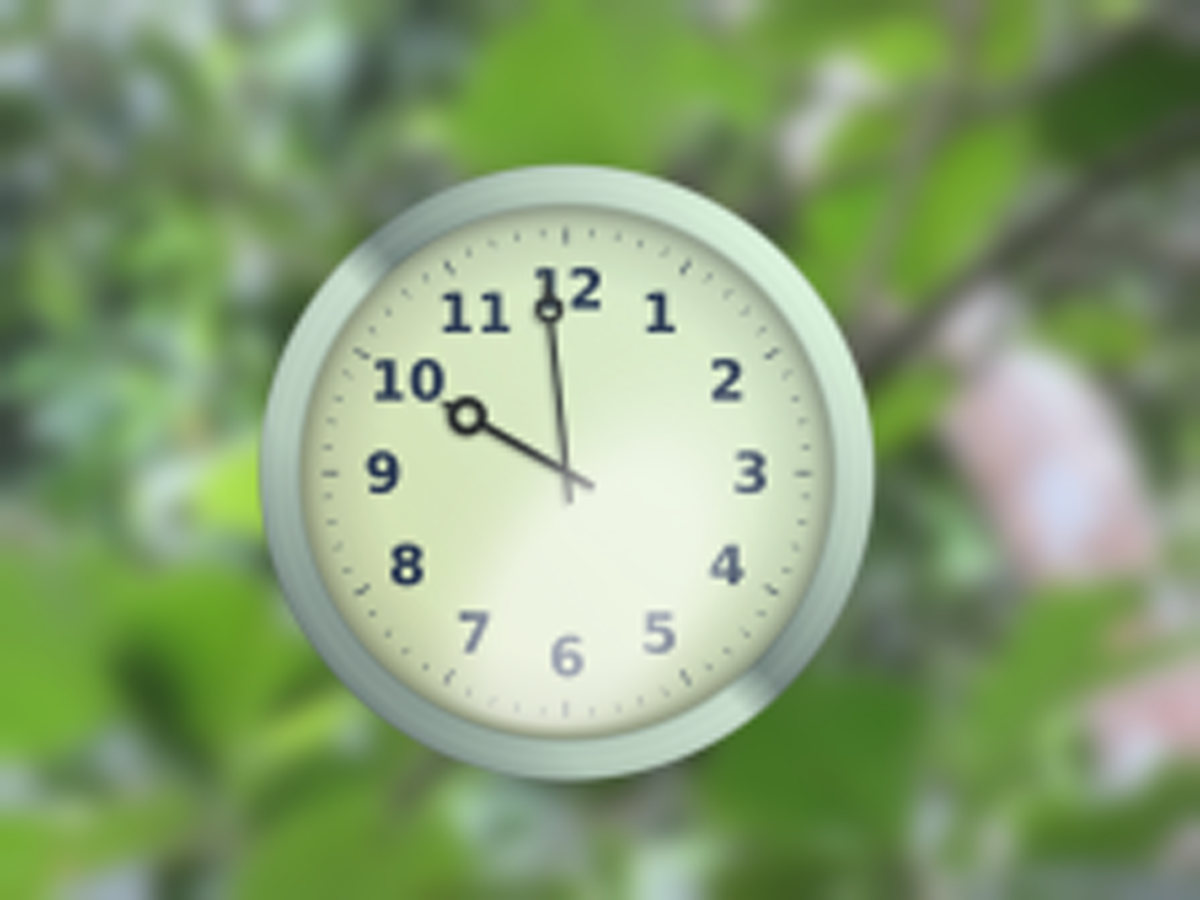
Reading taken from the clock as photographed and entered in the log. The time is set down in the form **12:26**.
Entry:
**9:59**
